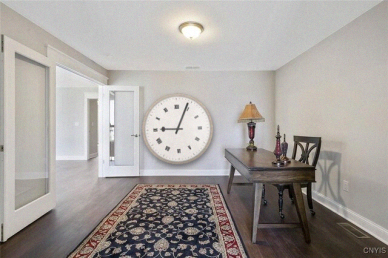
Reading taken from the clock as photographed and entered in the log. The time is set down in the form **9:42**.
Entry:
**9:04**
